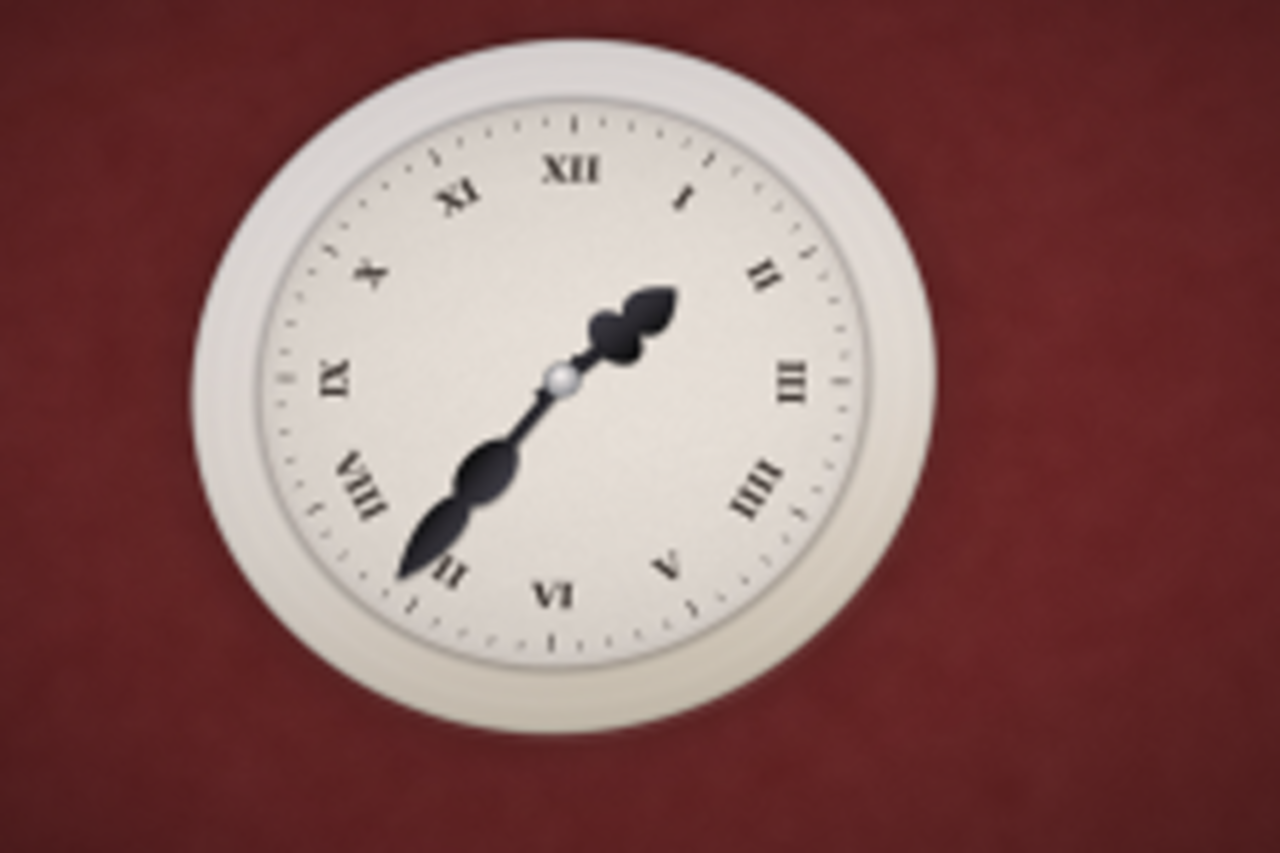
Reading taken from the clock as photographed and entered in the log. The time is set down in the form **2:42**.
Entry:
**1:36**
